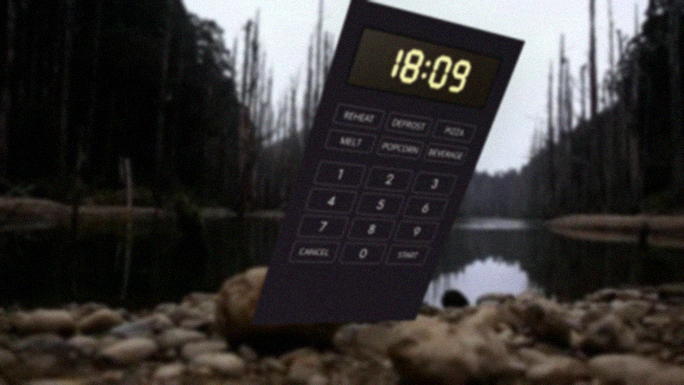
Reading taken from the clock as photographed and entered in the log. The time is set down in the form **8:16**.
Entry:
**18:09**
